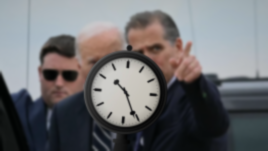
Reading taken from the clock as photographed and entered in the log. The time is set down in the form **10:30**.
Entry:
**10:26**
